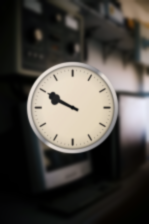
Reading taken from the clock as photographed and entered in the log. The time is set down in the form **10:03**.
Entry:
**9:50**
